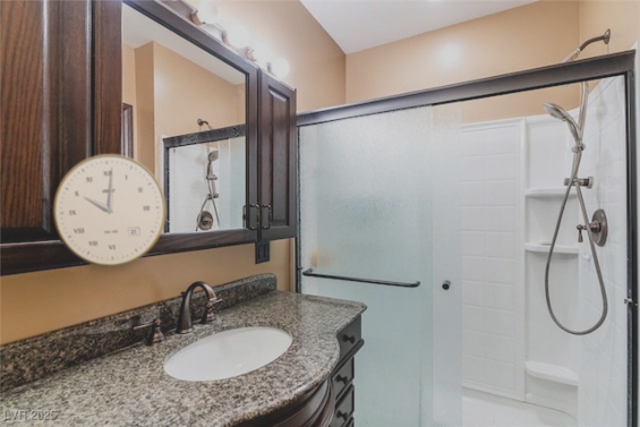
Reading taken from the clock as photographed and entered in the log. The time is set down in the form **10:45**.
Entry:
**10:01**
